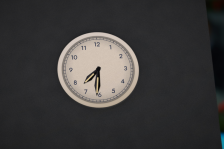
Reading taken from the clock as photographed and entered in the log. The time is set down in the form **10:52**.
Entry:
**7:31**
